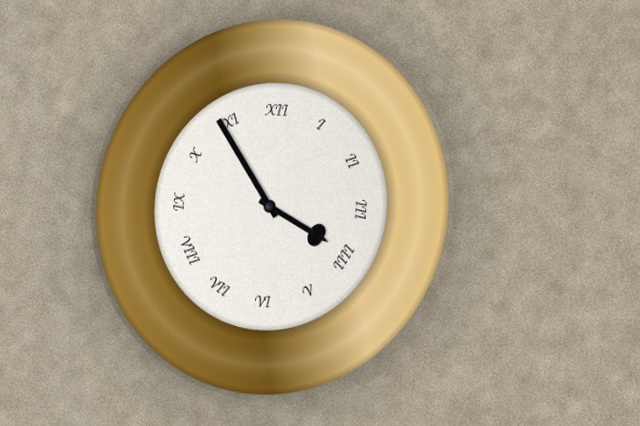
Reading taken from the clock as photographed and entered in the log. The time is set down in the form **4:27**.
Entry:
**3:54**
